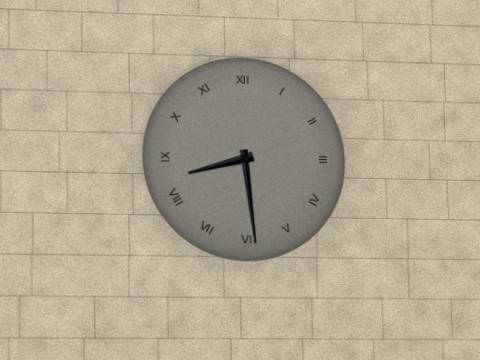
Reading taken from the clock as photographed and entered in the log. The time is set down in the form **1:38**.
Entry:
**8:29**
